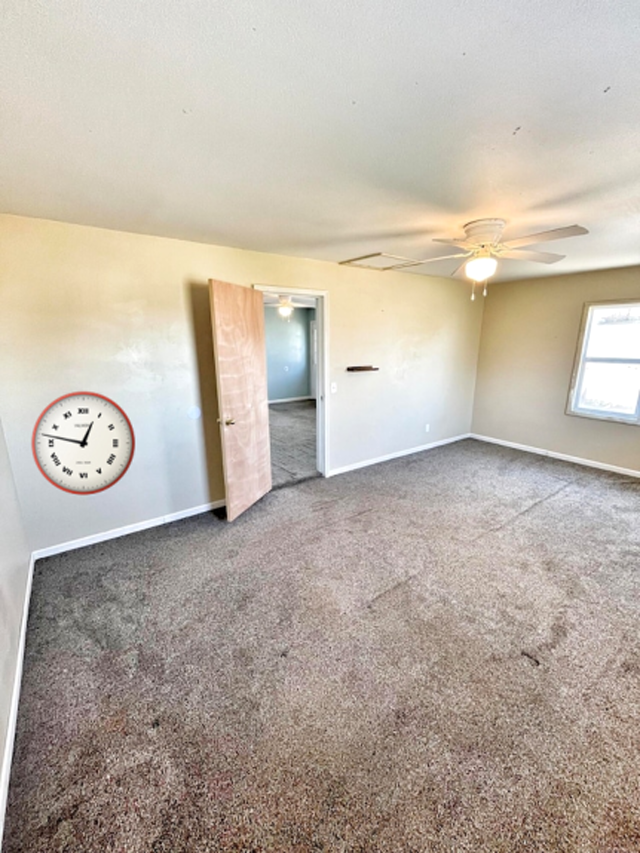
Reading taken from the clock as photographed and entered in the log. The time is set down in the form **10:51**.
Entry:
**12:47**
